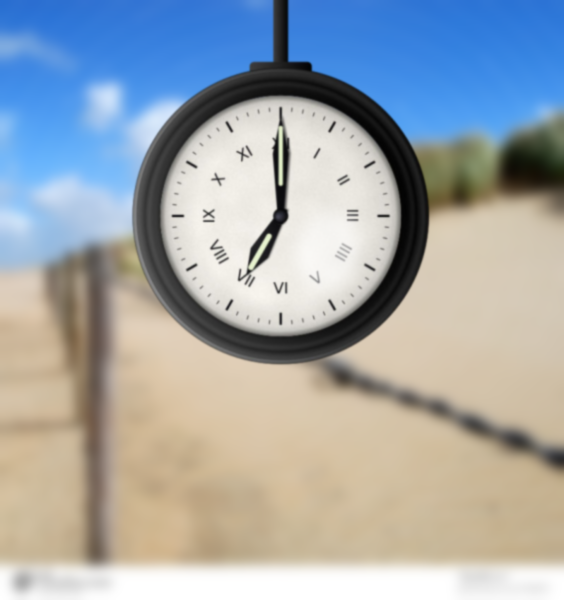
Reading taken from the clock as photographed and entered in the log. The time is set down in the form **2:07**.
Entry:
**7:00**
